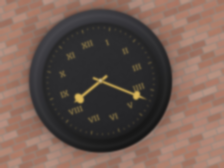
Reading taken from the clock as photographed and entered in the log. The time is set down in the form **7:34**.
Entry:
**8:22**
